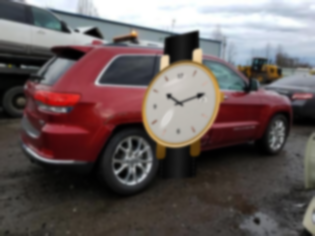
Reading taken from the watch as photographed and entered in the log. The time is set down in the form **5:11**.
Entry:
**10:13**
